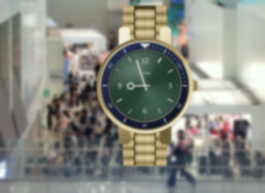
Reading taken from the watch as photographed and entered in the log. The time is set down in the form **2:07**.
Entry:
**8:57**
